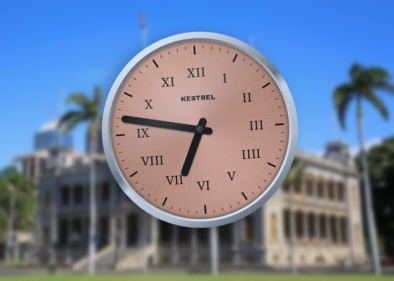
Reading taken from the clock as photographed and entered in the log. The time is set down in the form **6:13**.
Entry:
**6:47**
